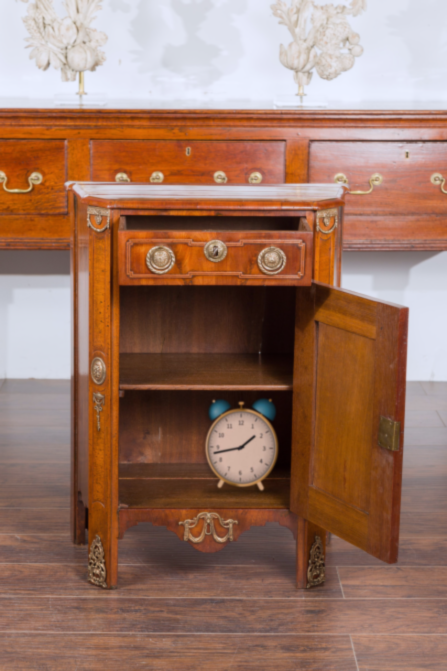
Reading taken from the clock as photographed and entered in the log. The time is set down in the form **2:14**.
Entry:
**1:43**
